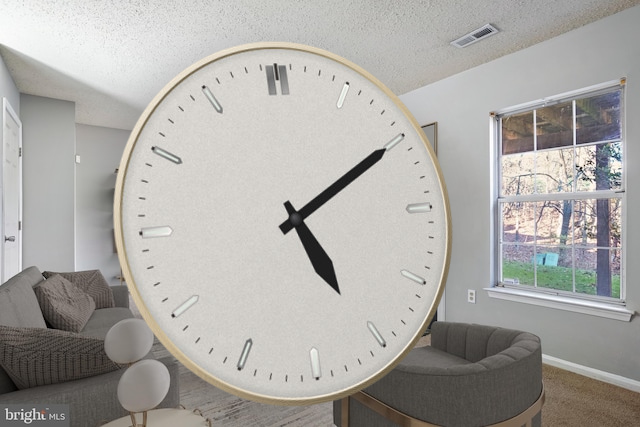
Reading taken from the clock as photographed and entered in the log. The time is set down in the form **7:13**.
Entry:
**5:10**
